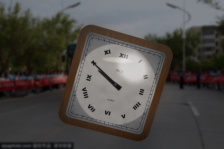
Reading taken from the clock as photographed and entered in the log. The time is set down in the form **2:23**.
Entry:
**9:50**
